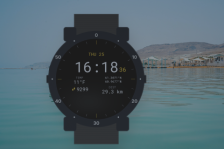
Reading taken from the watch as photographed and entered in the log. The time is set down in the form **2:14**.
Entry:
**16:18**
